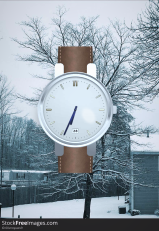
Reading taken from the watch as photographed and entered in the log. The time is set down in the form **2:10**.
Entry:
**6:34**
